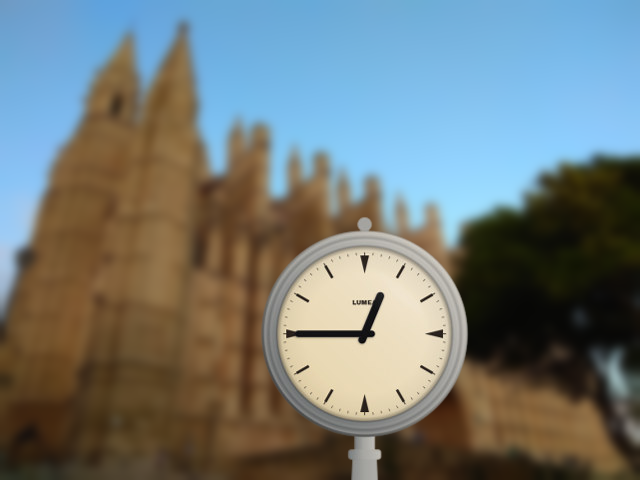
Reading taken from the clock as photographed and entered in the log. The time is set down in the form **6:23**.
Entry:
**12:45**
